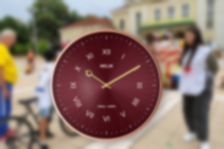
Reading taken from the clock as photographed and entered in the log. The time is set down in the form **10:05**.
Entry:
**10:10**
